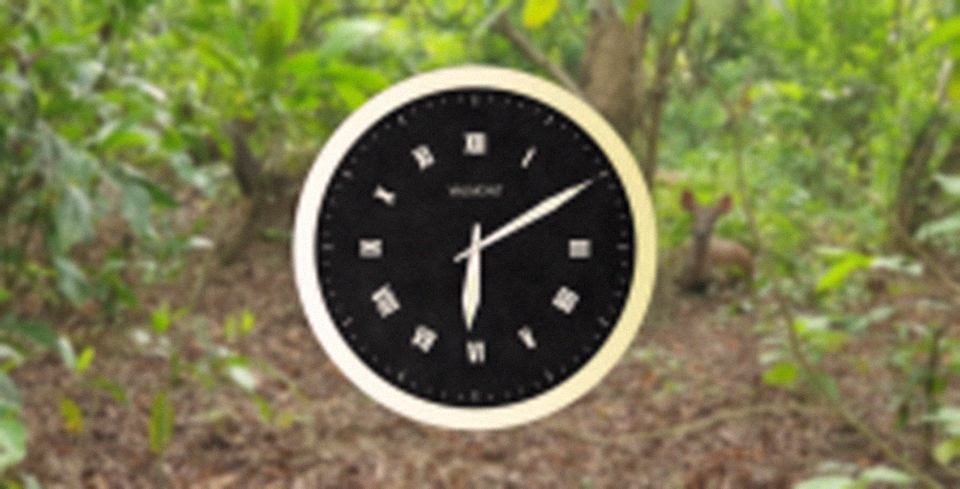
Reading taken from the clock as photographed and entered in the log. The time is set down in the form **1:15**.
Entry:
**6:10**
